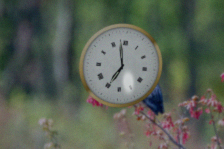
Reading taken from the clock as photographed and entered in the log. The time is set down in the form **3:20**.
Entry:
**6:58**
